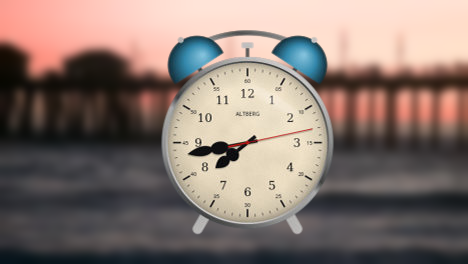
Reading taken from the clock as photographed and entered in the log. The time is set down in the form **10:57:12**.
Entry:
**7:43:13**
